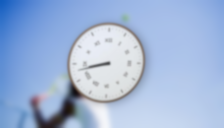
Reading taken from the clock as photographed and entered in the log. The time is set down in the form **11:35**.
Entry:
**8:43**
